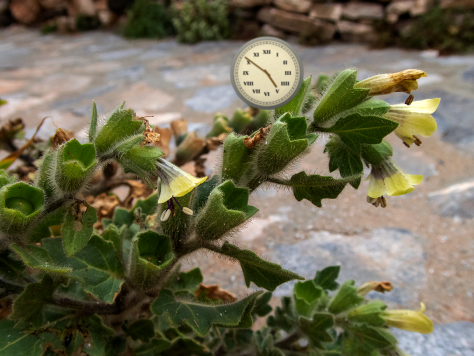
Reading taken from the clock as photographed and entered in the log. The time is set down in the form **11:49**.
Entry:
**4:51**
